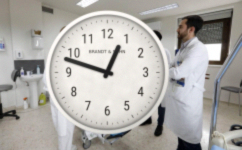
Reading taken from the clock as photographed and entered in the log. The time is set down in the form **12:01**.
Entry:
**12:48**
